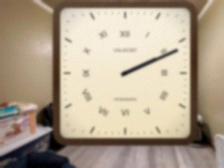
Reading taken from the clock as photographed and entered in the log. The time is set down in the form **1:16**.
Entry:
**2:11**
